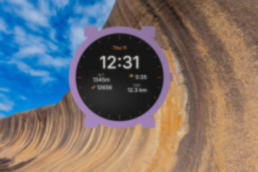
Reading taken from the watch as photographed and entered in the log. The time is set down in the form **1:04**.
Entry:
**12:31**
